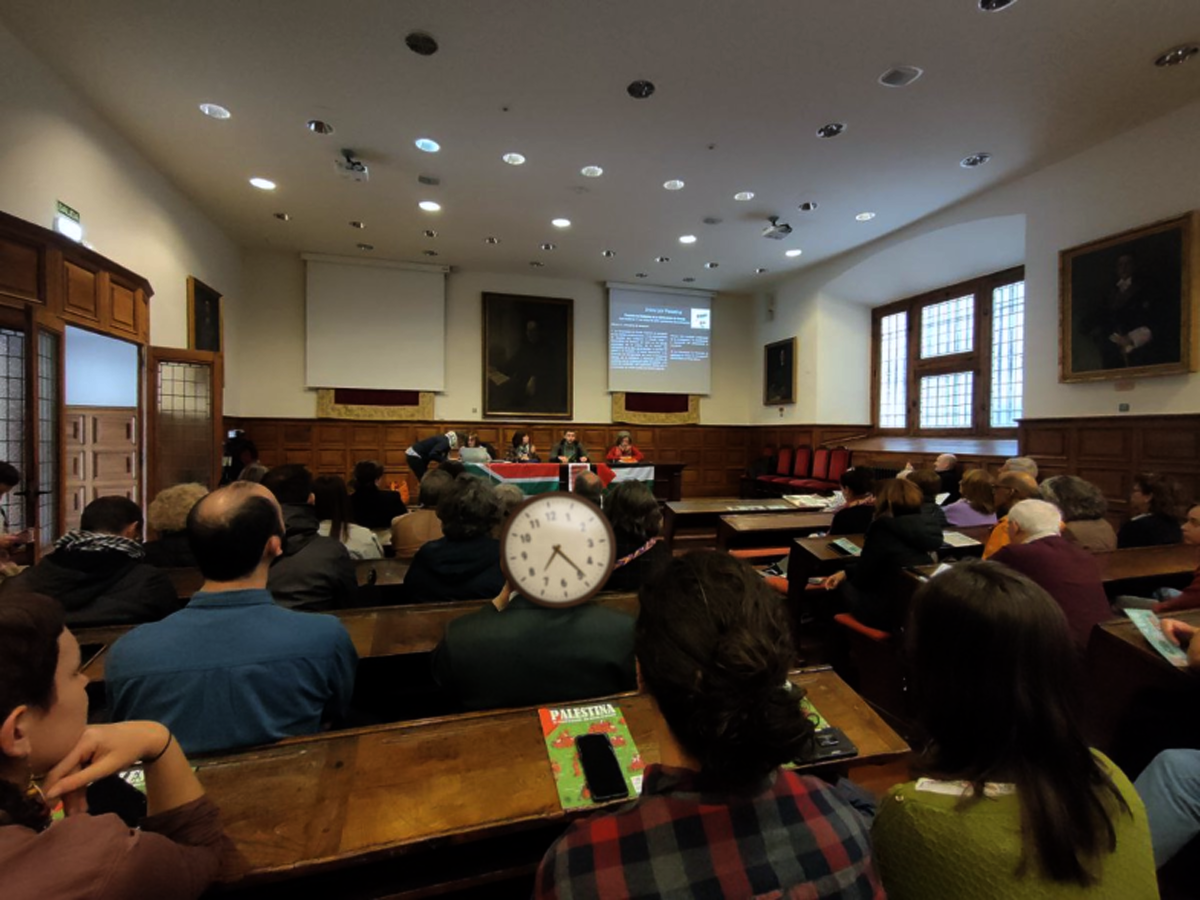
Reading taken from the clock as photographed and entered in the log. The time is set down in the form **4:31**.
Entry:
**7:24**
